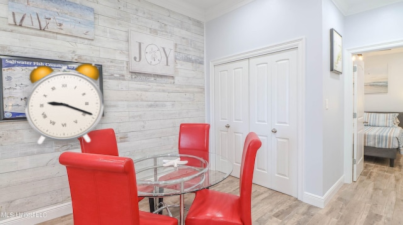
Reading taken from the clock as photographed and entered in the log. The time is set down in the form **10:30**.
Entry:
**9:19**
